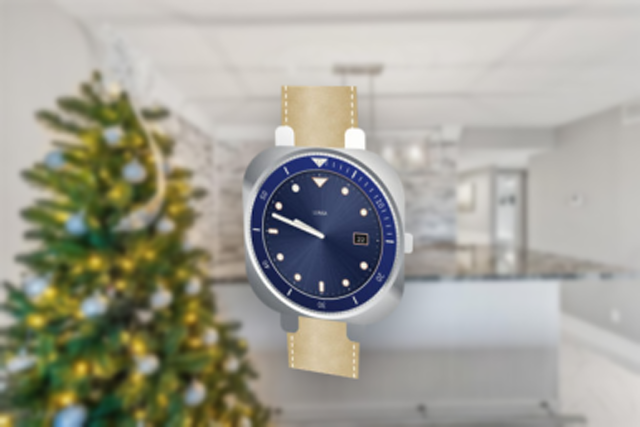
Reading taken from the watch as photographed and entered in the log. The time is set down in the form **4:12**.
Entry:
**9:48**
